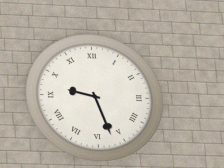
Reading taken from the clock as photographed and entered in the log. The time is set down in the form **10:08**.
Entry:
**9:27**
